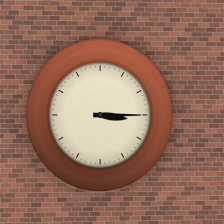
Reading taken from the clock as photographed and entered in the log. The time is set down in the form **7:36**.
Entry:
**3:15**
